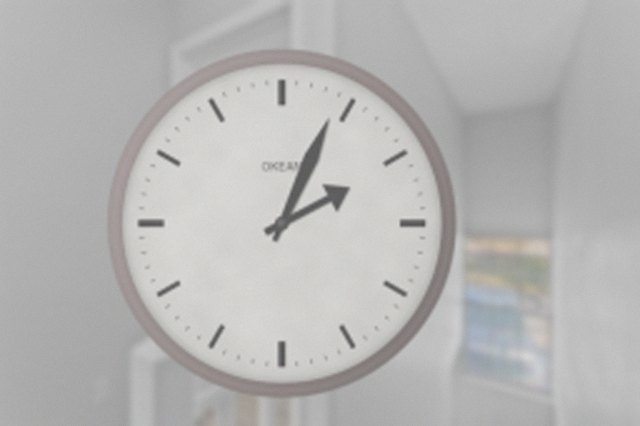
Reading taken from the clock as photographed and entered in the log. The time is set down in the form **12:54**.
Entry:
**2:04**
